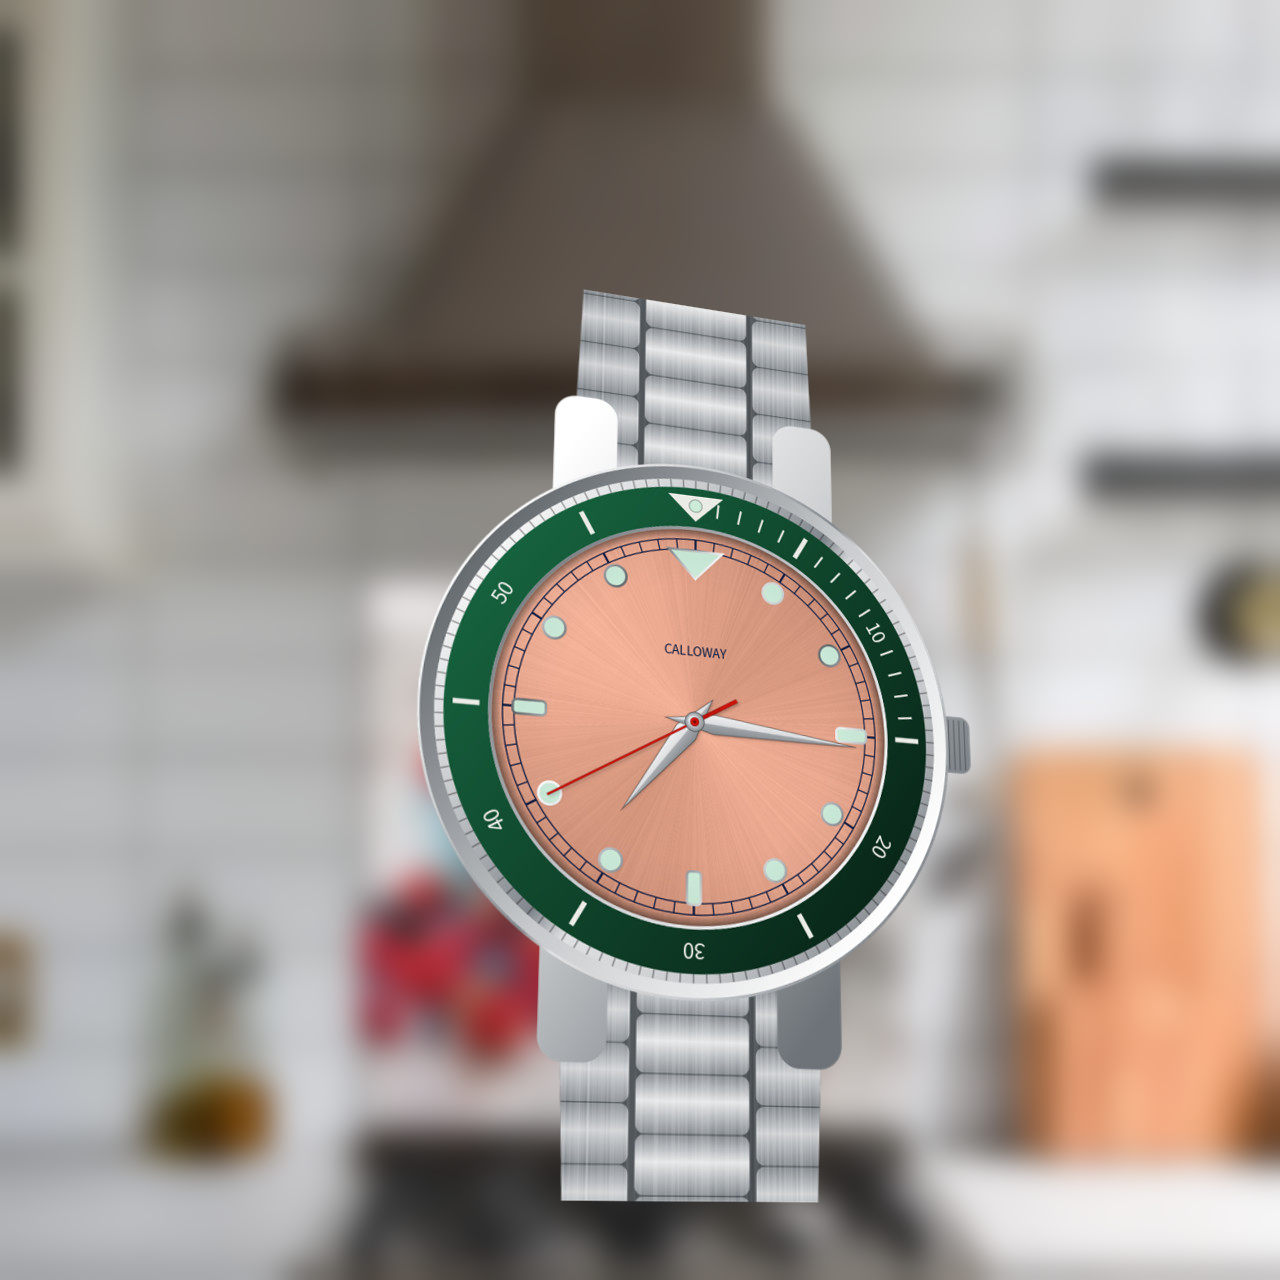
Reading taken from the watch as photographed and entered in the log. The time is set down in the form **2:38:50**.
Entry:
**7:15:40**
